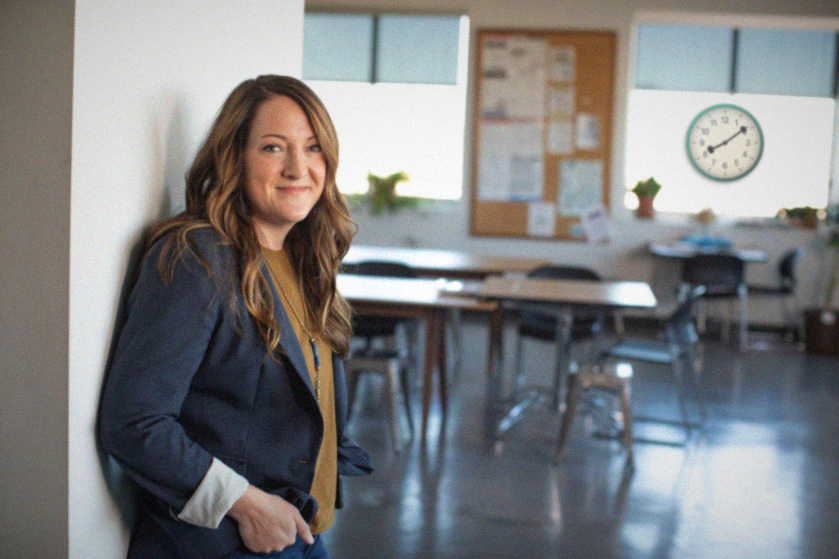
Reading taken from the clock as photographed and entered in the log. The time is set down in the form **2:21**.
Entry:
**8:09**
